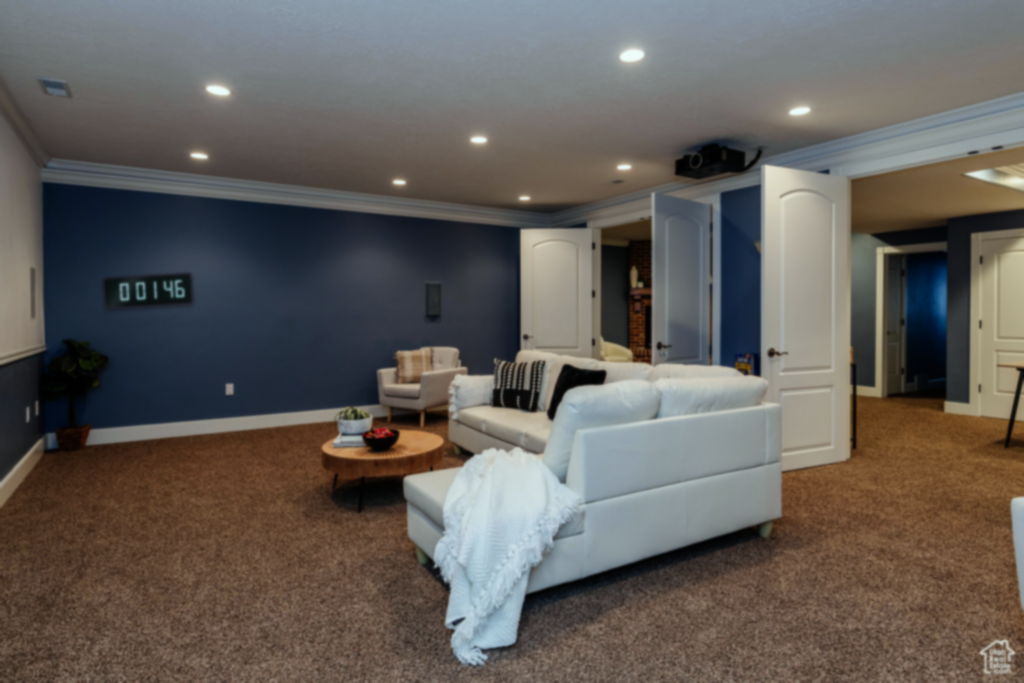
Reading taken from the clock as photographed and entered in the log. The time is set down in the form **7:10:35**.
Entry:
**0:01:46**
